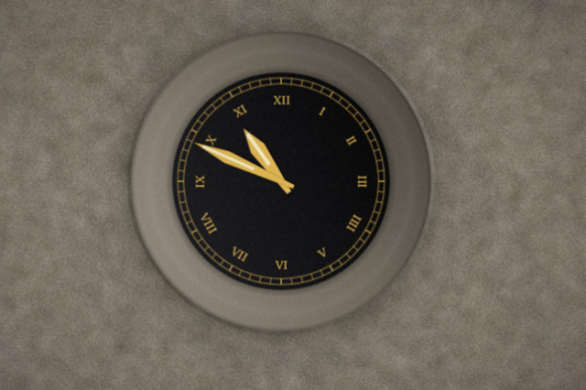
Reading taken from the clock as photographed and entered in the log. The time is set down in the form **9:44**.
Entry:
**10:49**
